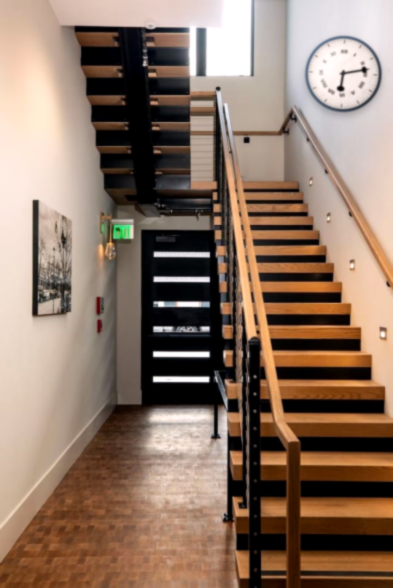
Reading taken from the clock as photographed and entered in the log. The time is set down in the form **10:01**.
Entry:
**6:13**
